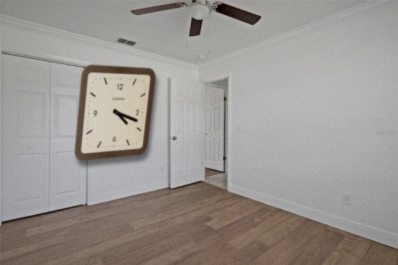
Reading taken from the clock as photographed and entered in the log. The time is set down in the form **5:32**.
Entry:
**4:18**
